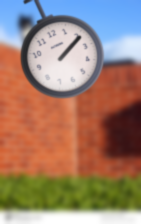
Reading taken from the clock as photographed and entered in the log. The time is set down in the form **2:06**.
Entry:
**2:11**
